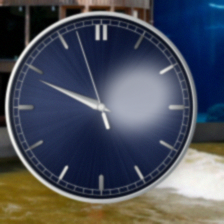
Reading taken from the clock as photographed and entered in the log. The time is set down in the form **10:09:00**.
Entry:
**9:48:57**
